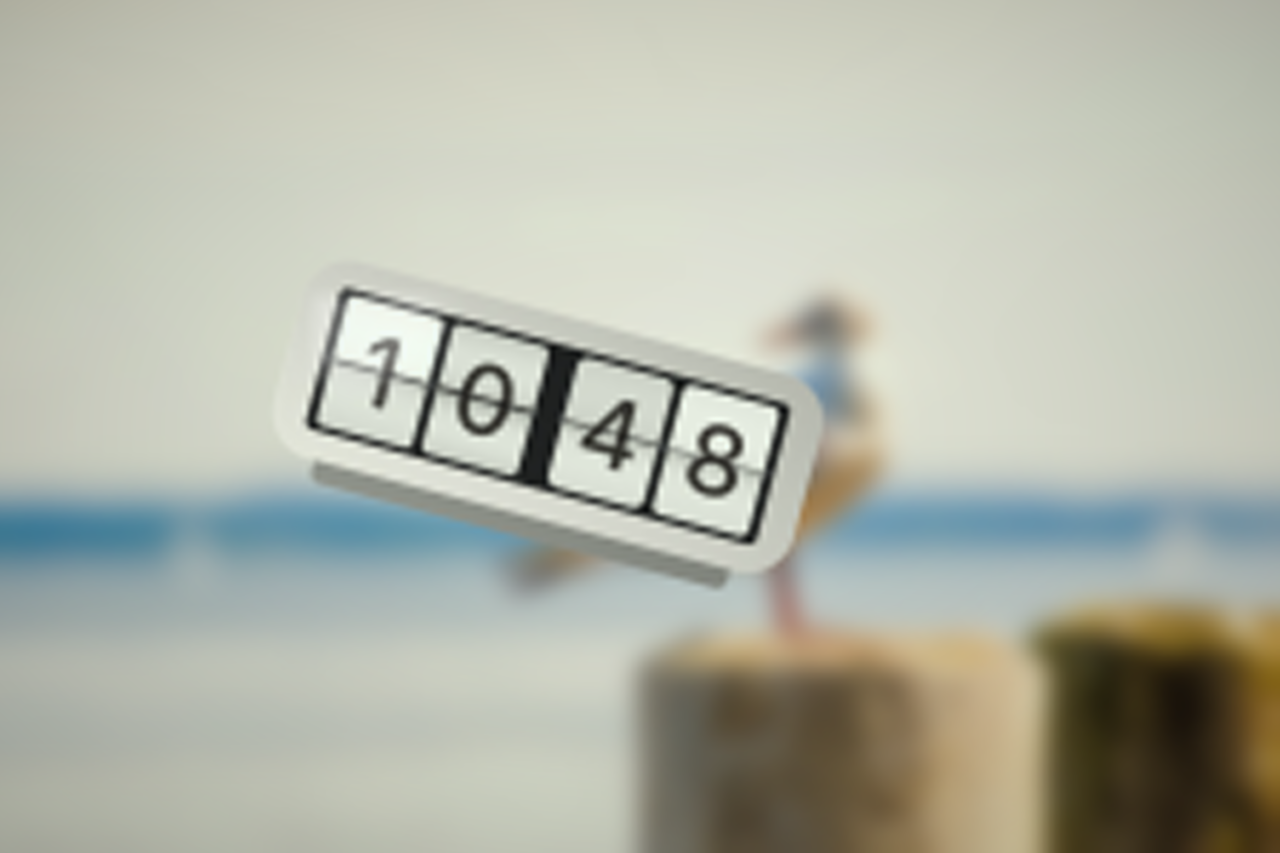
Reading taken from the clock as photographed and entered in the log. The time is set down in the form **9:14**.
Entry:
**10:48**
